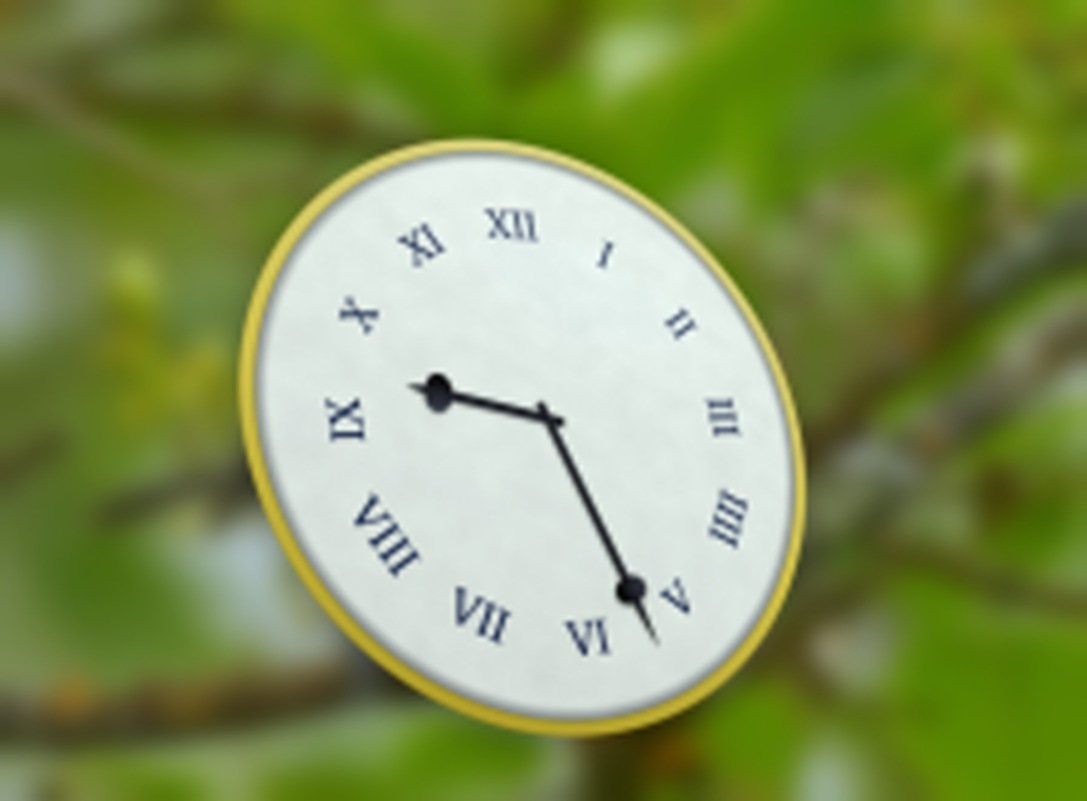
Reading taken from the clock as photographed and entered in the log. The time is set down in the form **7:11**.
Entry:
**9:27**
